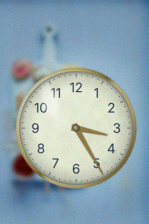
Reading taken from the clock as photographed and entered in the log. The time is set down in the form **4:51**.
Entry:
**3:25**
